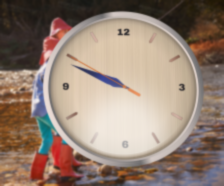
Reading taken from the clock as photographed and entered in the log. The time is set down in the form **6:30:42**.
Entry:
**9:48:50**
